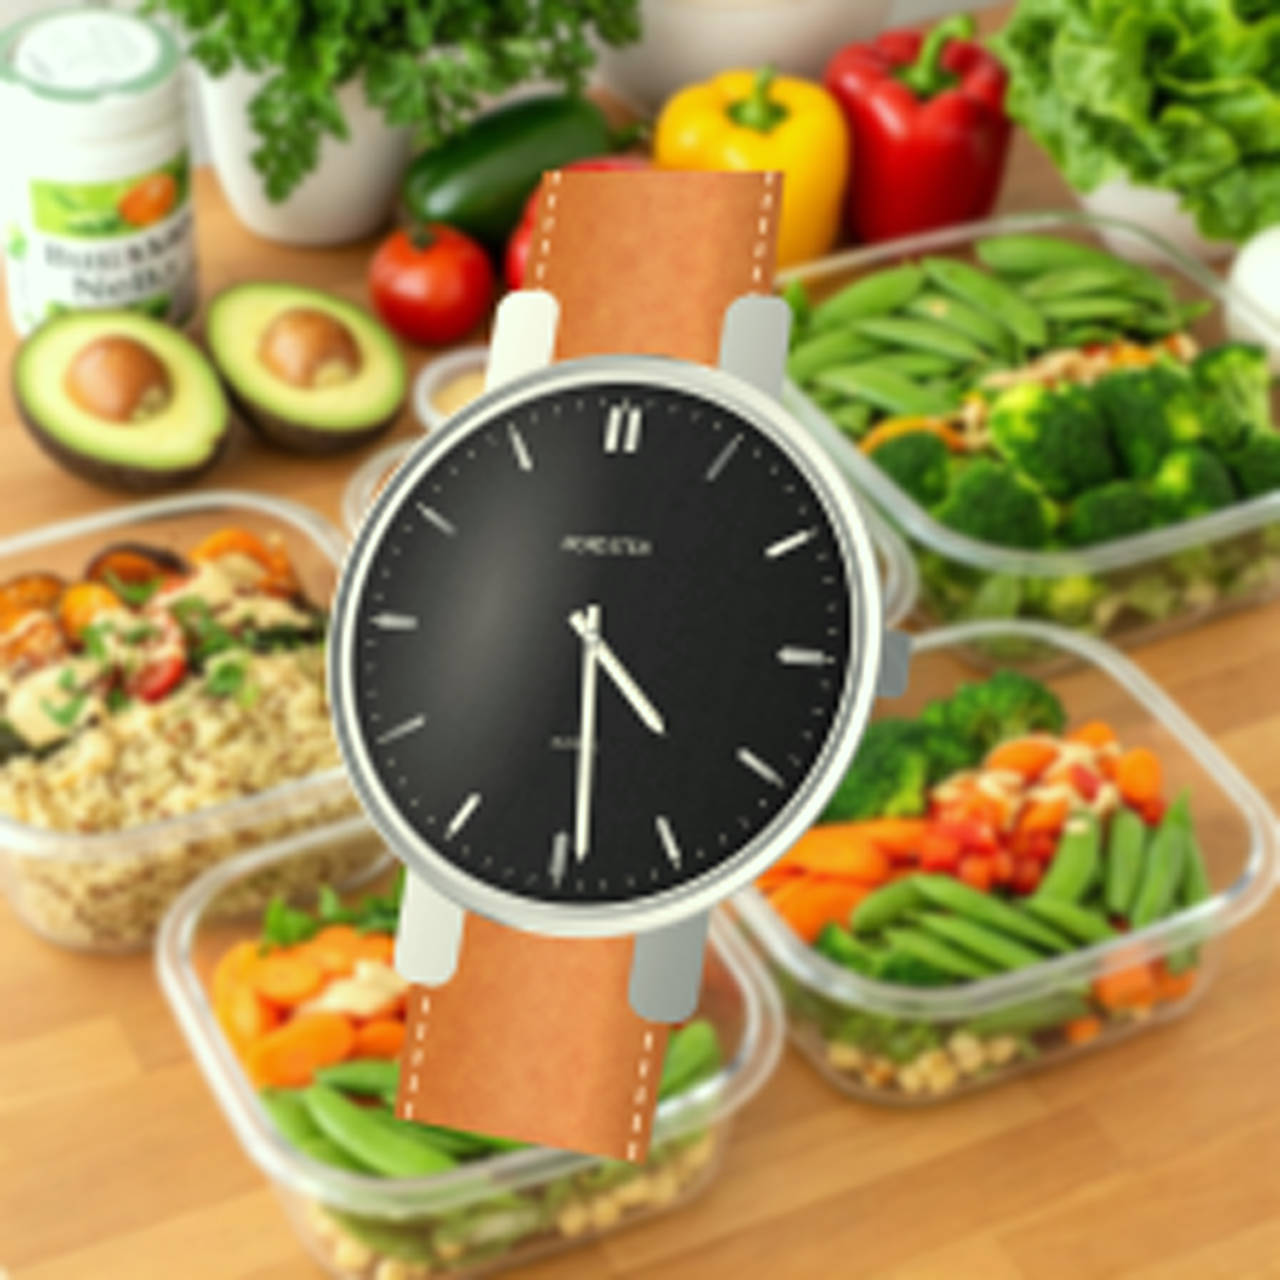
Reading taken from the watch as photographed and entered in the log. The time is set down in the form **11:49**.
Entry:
**4:29**
